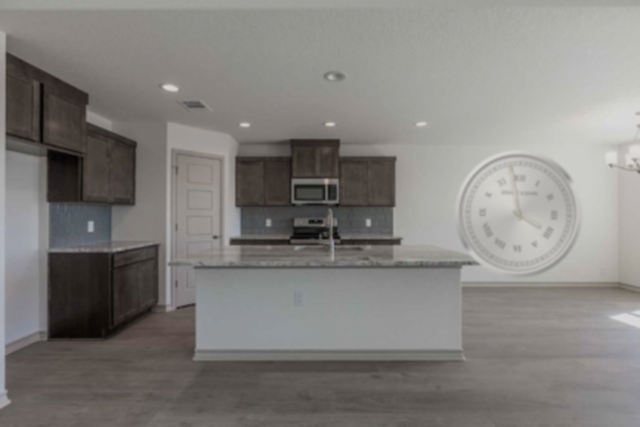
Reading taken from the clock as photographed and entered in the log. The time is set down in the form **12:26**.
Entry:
**3:58**
